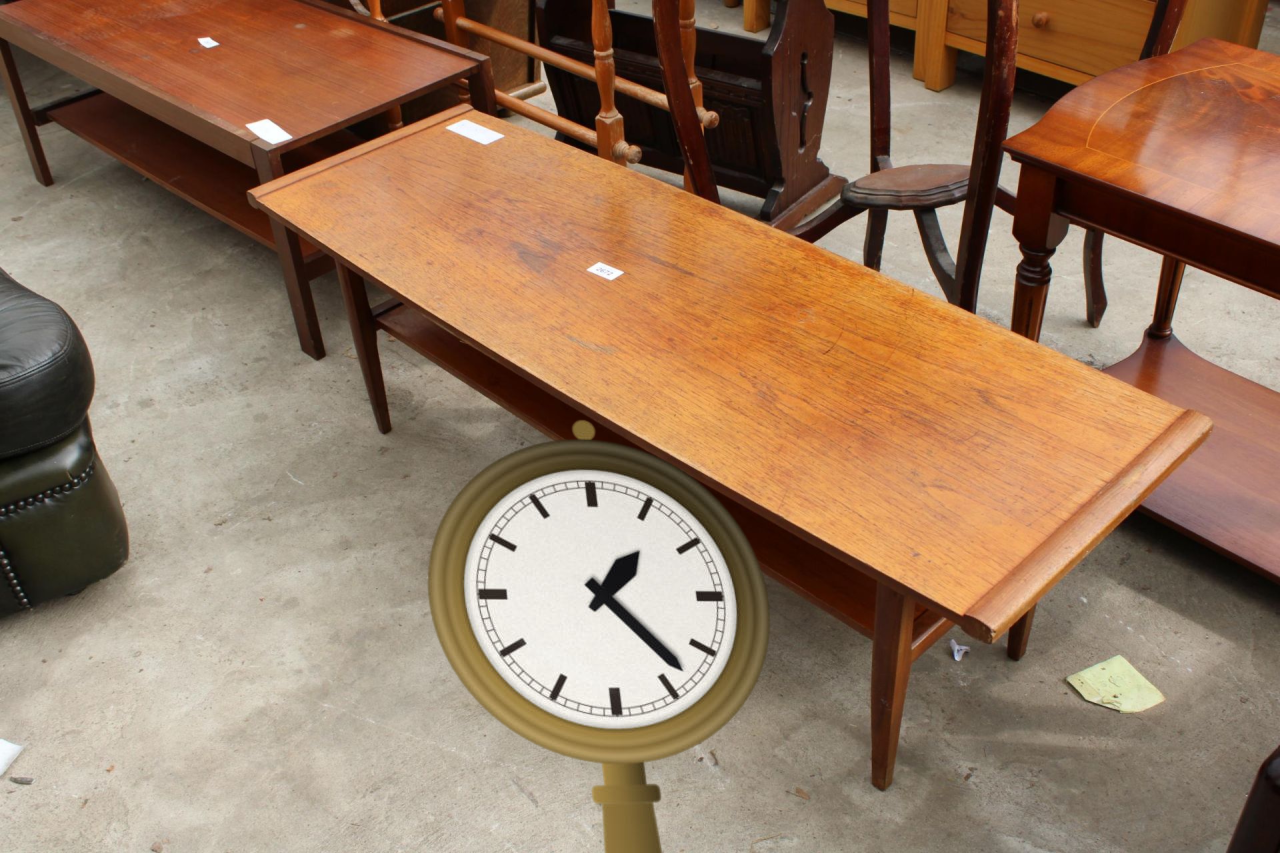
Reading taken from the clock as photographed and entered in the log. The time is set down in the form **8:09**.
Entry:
**1:23**
